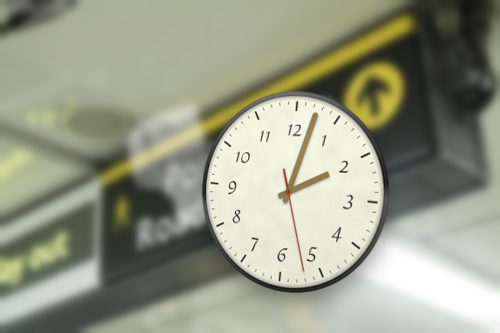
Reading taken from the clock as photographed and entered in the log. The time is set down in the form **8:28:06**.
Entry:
**2:02:27**
